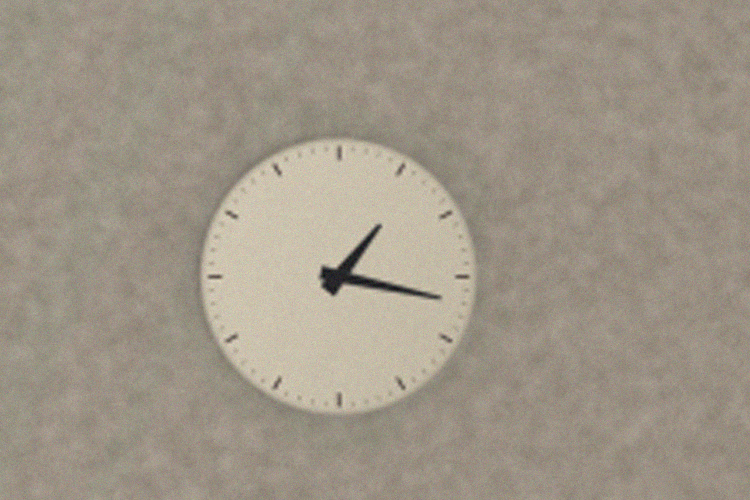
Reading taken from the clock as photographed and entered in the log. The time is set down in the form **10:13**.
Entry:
**1:17**
